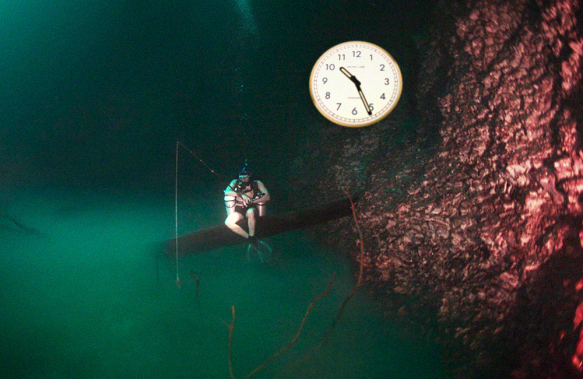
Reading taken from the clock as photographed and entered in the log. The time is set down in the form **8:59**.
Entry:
**10:26**
